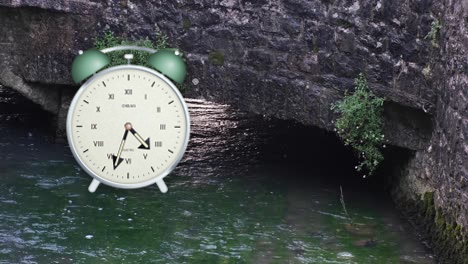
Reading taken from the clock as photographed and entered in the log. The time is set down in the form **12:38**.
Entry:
**4:33**
